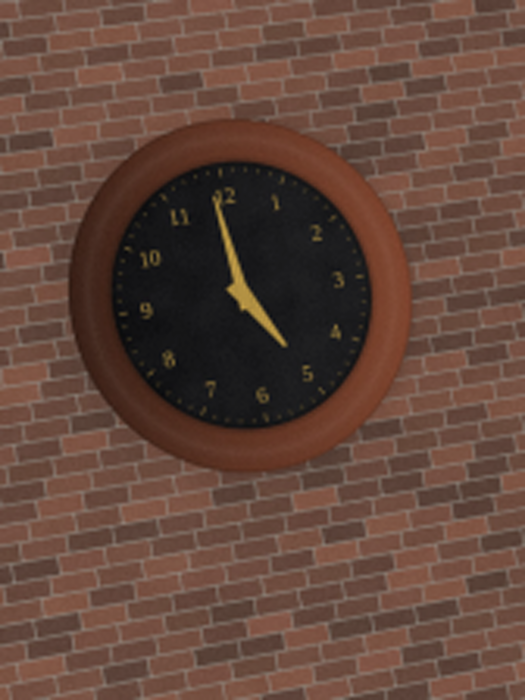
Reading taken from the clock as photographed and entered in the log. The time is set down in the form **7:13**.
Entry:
**4:59**
